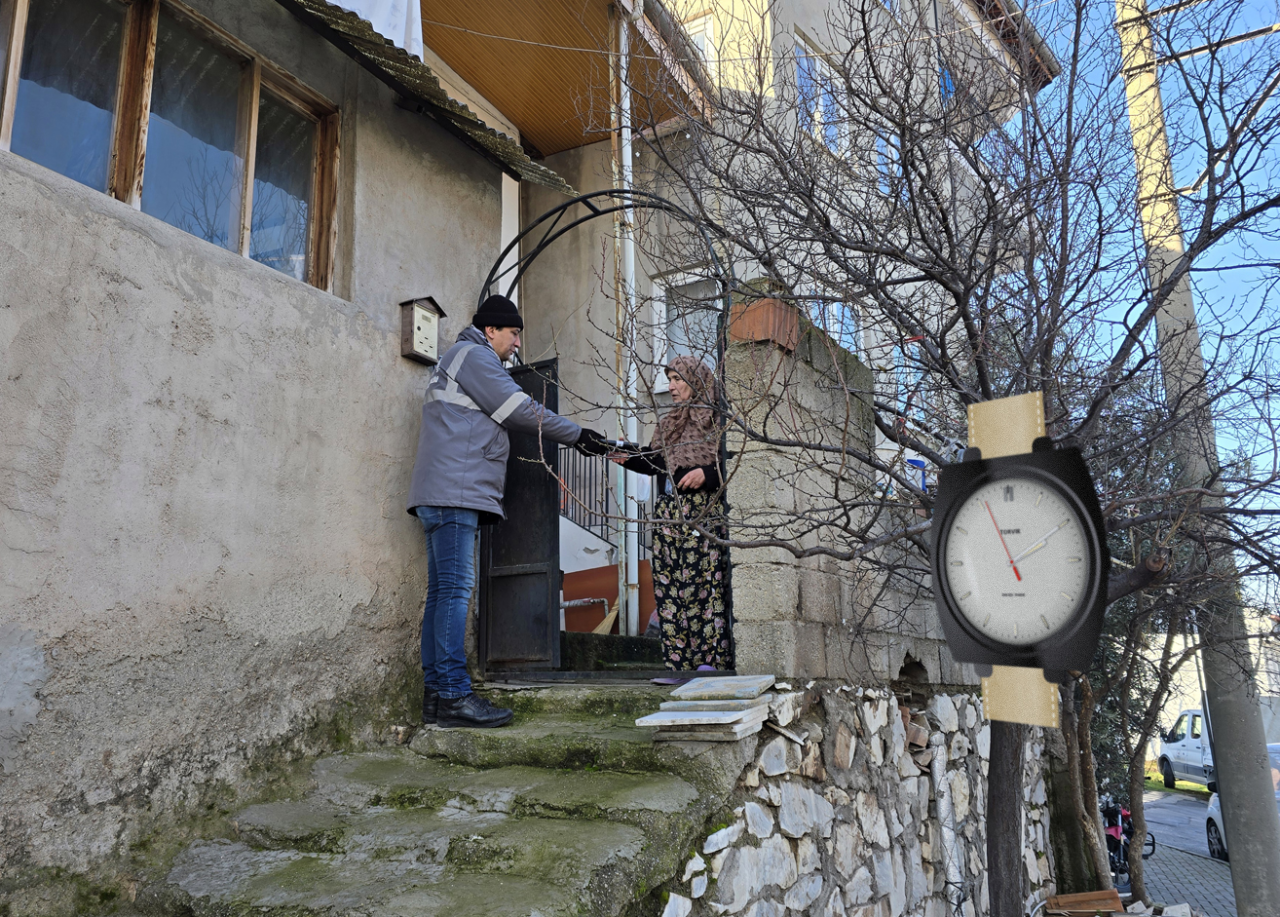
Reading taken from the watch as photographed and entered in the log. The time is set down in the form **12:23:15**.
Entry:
**2:09:56**
